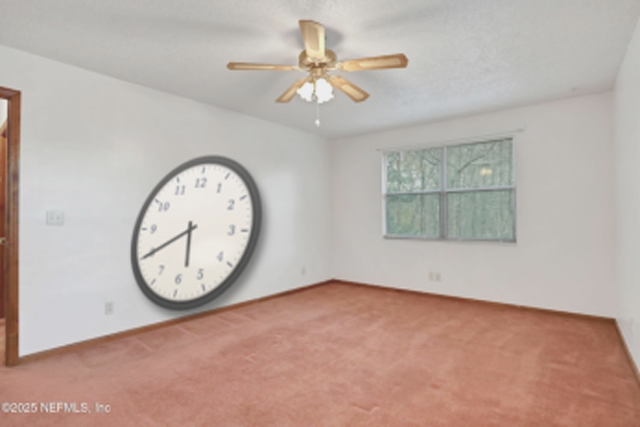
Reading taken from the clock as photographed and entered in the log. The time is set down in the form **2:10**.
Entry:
**5:40**
